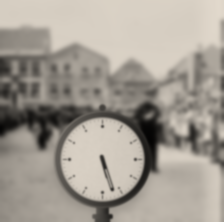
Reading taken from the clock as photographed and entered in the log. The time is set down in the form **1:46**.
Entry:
**5:27**
